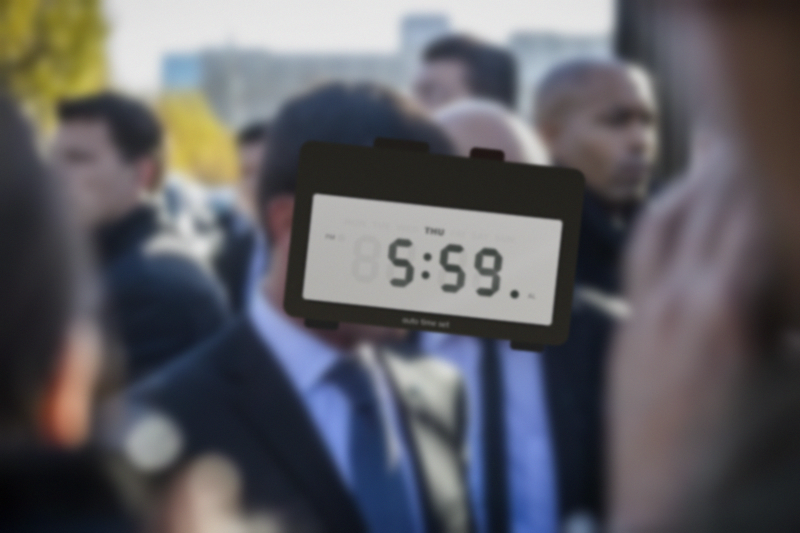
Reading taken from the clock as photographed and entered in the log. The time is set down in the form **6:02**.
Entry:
**5:59**
